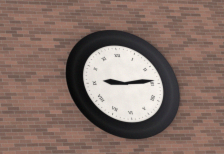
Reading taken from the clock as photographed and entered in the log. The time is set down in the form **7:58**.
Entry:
**9:14**
